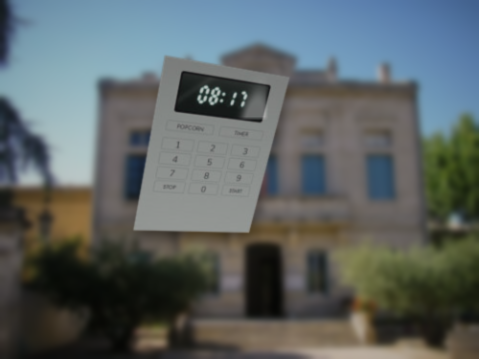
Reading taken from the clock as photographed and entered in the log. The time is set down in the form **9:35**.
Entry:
**8:17**
